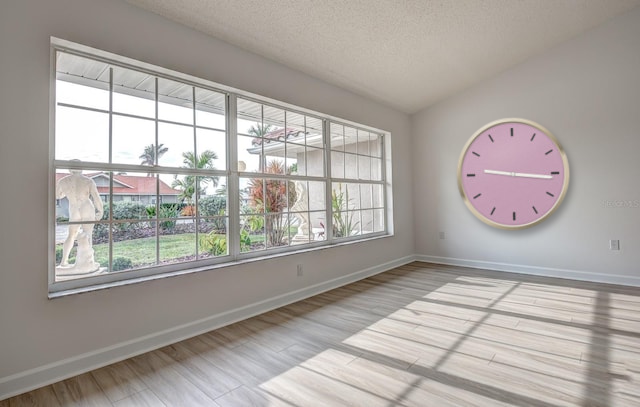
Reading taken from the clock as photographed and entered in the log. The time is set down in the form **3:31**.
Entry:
**9:16**
